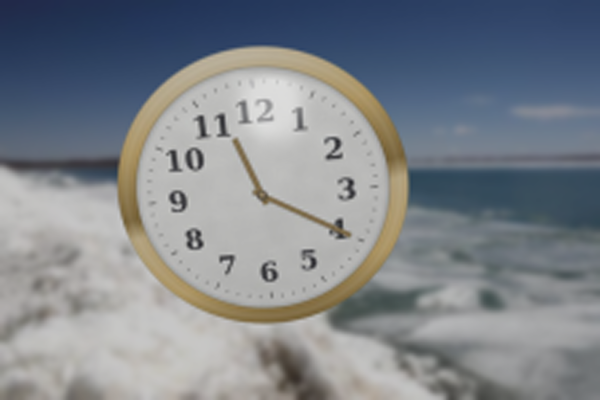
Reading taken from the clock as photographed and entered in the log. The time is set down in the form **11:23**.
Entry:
**11:20**
